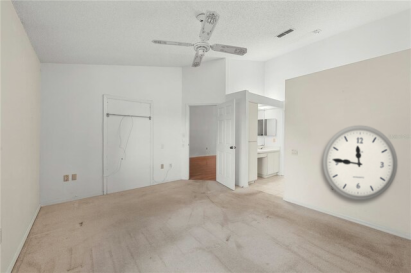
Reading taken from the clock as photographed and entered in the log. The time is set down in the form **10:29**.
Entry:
**11:46**
